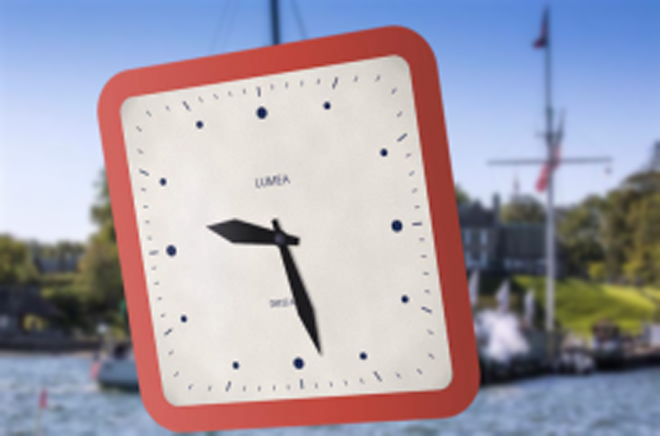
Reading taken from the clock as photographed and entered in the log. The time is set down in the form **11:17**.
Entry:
**9:28**
